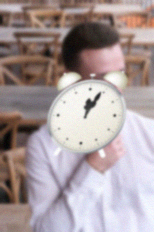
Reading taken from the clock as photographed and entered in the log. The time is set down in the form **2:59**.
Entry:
**12:04**
